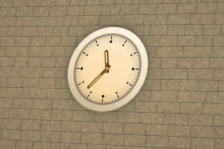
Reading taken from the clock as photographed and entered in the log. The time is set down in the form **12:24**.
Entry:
**11:37**
